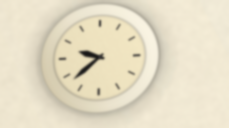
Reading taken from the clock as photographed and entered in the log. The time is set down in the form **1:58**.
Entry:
**9:38**
